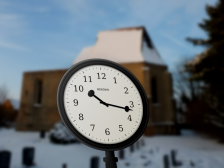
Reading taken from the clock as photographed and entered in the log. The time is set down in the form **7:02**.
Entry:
**10:17**
